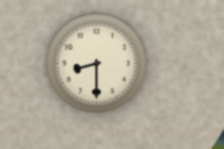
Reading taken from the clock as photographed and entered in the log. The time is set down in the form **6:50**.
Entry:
**8:30**
